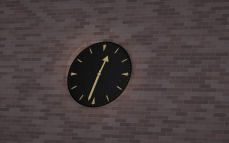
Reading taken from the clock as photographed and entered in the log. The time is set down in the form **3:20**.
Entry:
**12:32**
